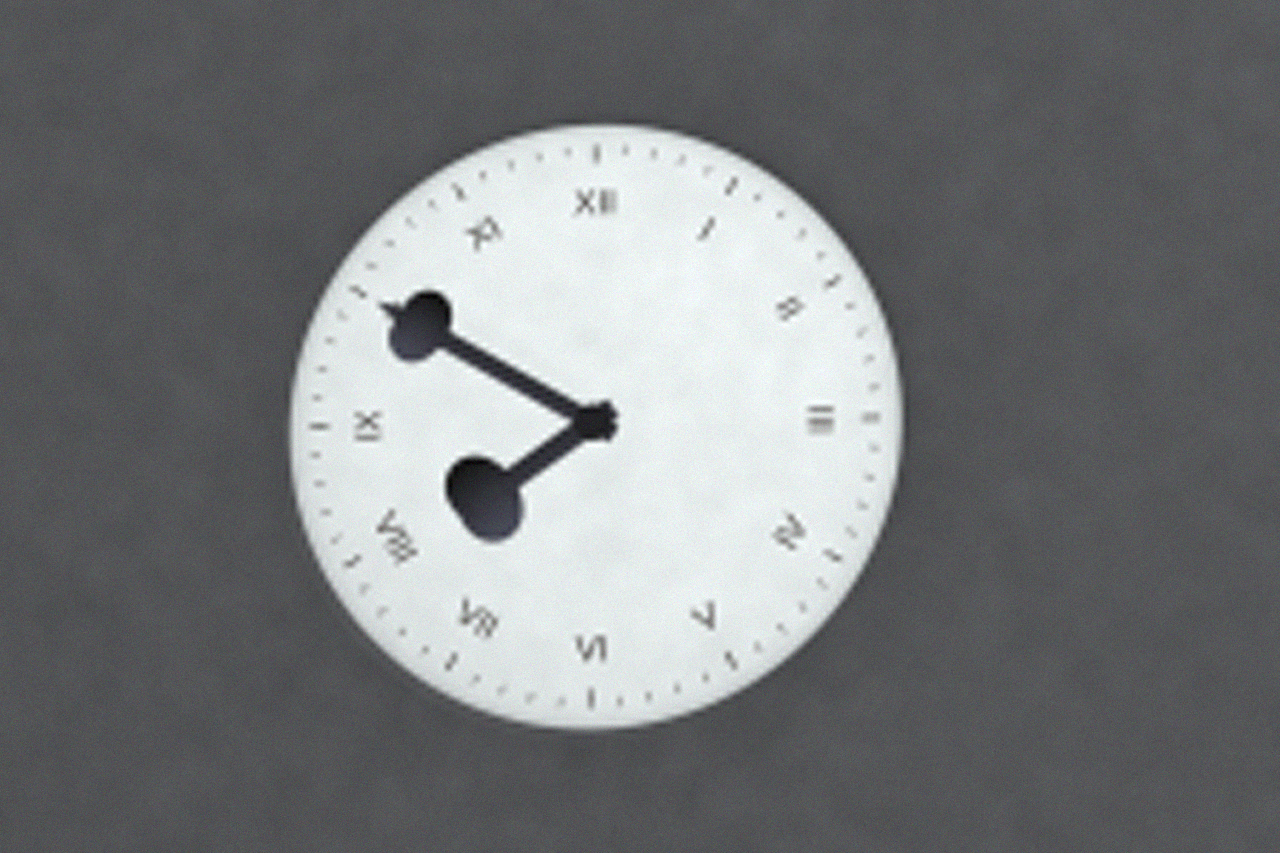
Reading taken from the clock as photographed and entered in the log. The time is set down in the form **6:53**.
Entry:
**7:50**
